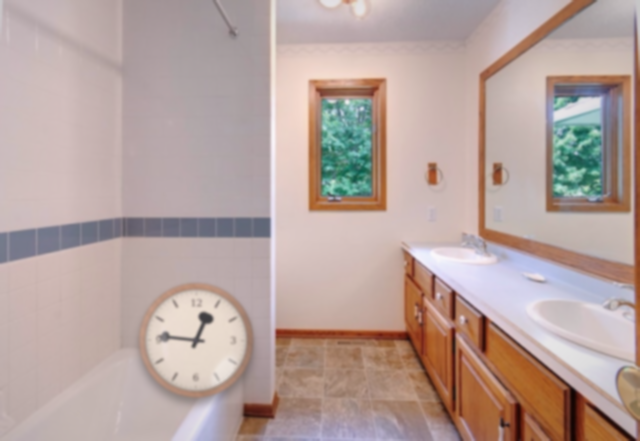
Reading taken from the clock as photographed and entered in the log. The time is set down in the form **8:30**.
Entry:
**12:46**
